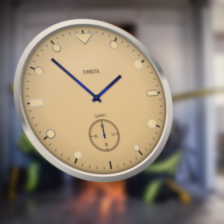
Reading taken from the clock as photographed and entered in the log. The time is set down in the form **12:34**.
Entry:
**1:53**
